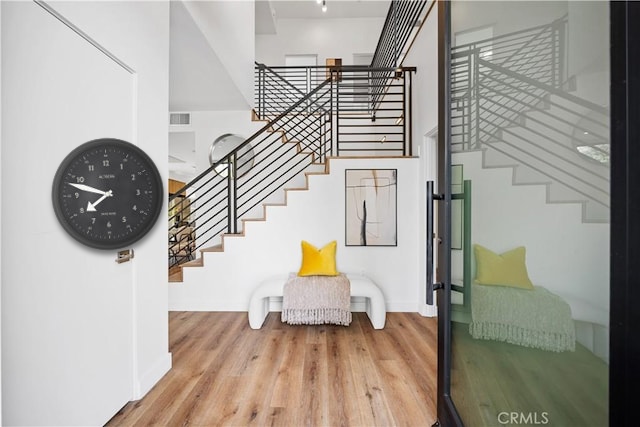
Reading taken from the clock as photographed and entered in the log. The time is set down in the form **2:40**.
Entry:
**7:48**
